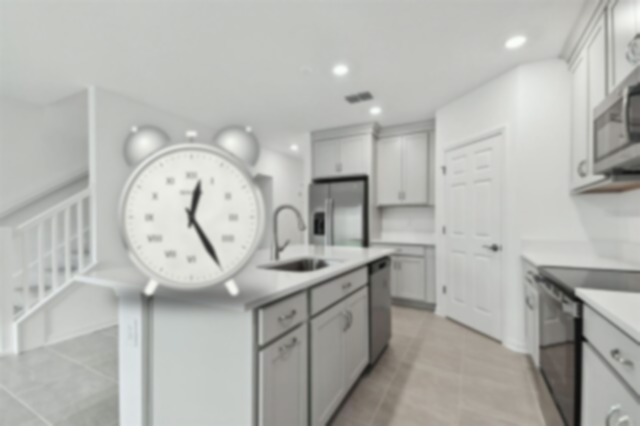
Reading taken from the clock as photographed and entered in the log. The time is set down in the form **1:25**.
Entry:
**12:25**
